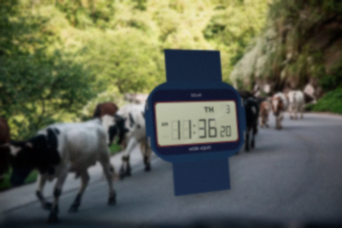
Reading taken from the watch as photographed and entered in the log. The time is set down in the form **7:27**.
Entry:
**11:36**
